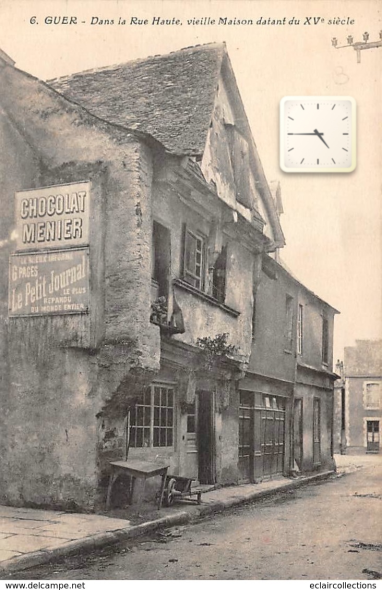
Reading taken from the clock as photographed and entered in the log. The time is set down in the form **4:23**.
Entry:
**4:45**
